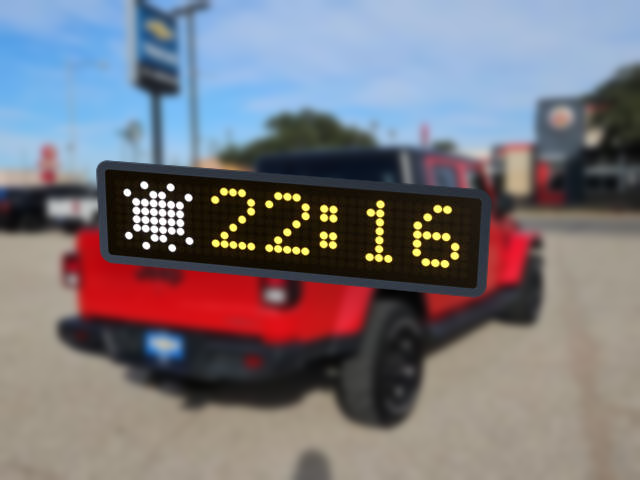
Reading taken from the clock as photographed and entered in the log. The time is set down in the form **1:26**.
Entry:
**22:16**
